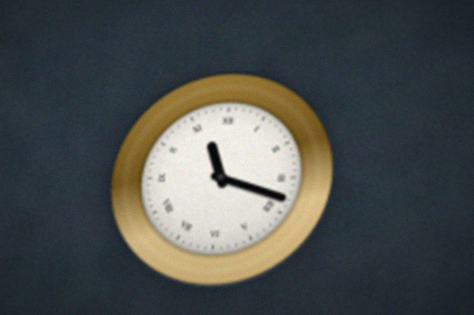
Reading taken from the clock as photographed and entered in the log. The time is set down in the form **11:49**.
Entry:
**11:18**
